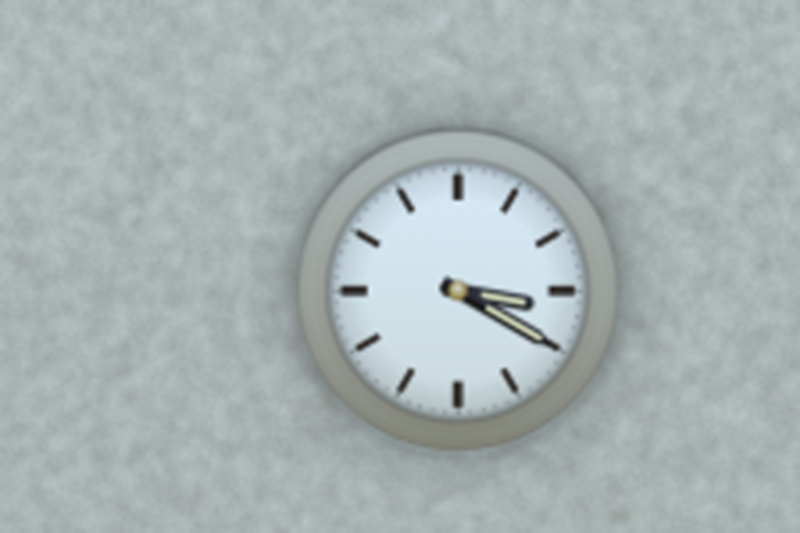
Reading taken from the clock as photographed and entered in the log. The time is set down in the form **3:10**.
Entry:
**3:20**
